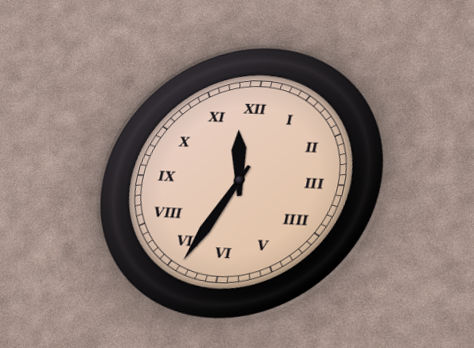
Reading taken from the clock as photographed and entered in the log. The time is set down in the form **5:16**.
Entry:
**11:34**
